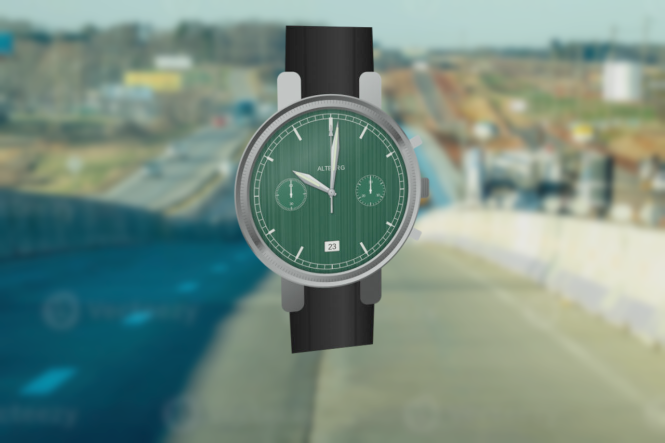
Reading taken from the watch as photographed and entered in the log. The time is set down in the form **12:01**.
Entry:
**10:01**
